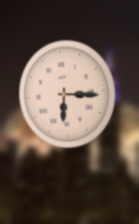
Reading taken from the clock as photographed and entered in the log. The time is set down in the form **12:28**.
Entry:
**6:16**
